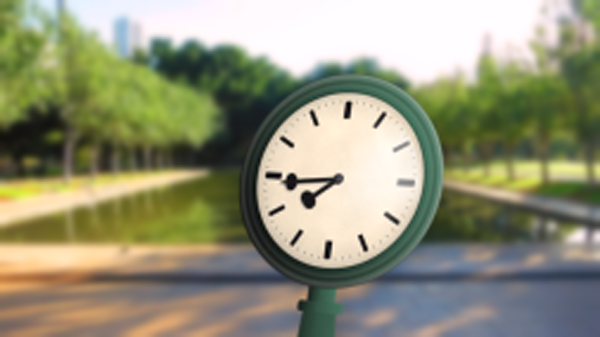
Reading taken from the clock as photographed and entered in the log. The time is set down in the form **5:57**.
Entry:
**7:44**
